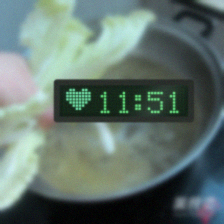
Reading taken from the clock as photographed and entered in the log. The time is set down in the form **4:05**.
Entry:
**11:51**
